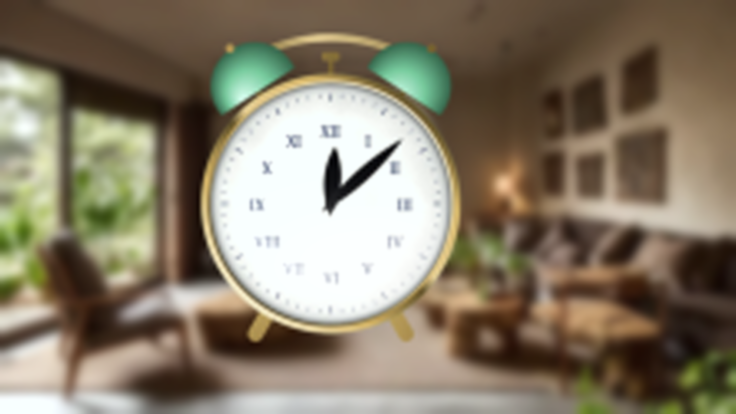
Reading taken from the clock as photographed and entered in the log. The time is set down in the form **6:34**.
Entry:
**12:08**
